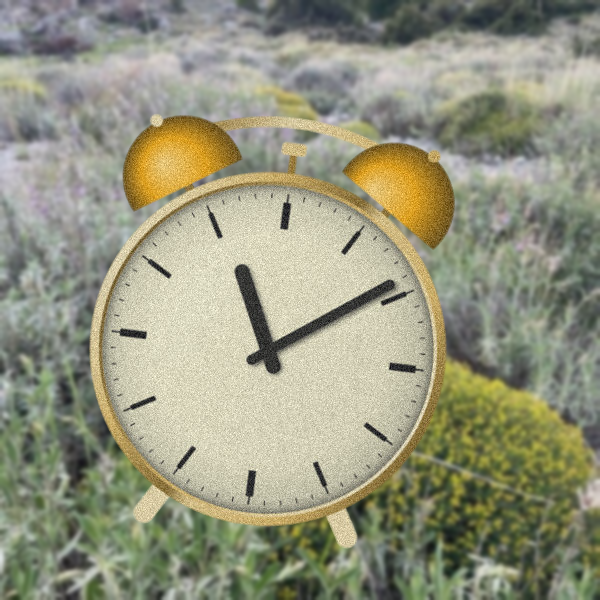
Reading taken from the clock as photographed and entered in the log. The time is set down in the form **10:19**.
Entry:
**11:09**
